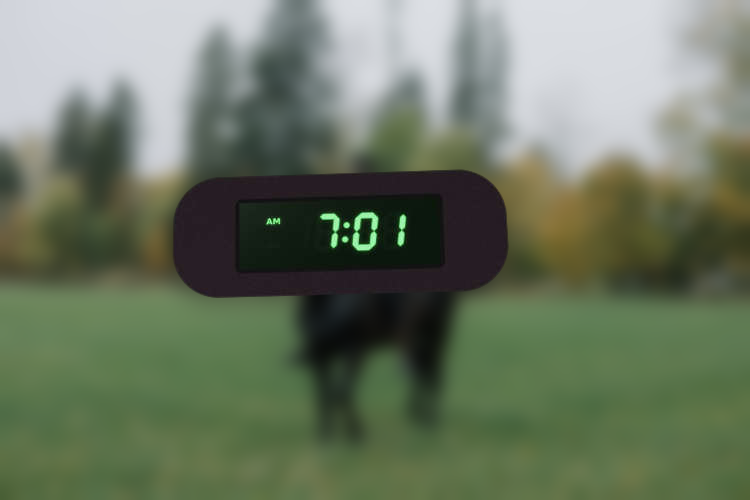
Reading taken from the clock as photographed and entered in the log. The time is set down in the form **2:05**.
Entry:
**7:01**
